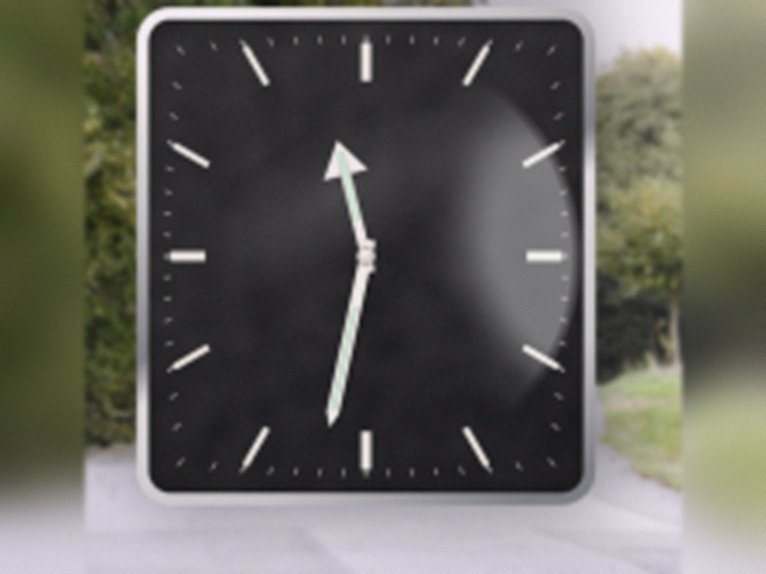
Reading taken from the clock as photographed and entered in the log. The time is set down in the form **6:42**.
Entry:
**11:32**
